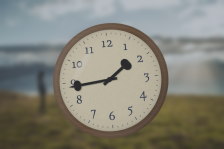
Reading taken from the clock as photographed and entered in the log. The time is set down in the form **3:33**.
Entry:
**1:44**
